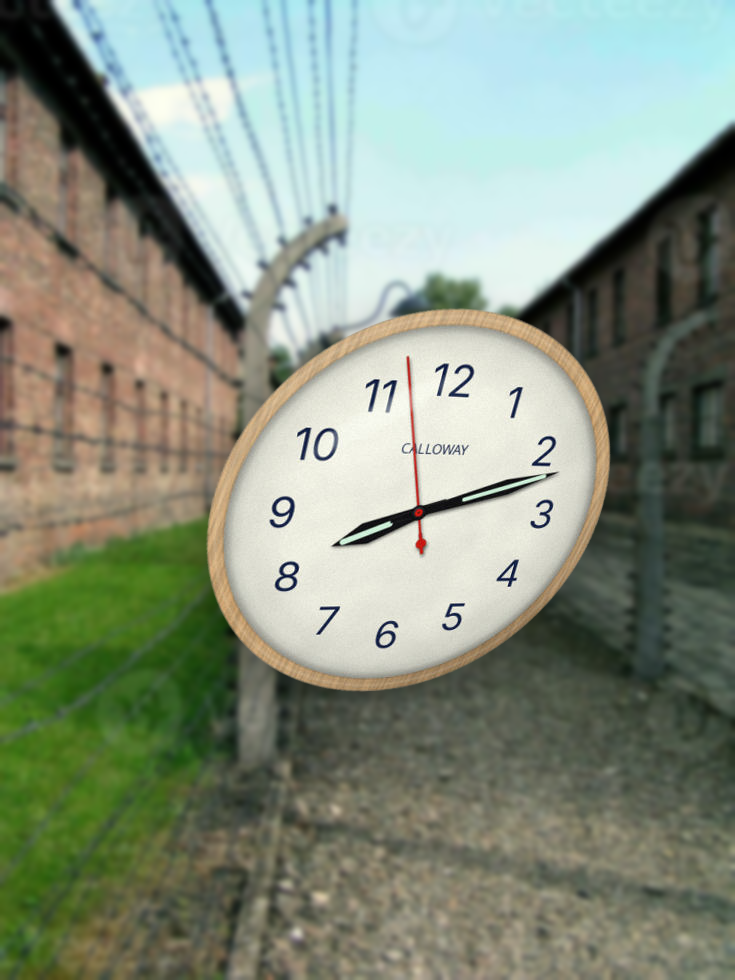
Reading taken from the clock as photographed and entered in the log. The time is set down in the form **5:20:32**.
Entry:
**8:11:57**
